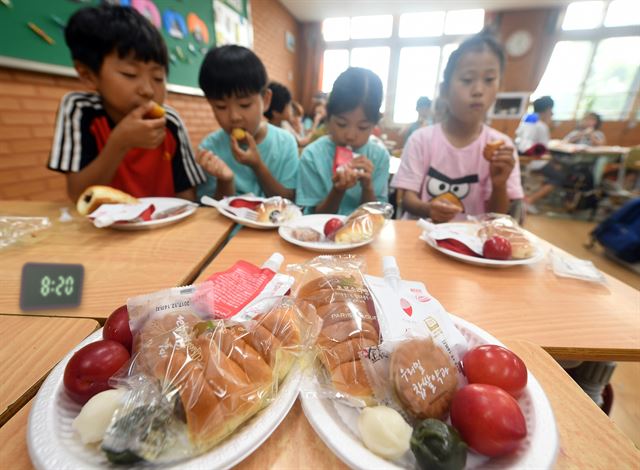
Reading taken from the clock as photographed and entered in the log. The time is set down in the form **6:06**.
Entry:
**8:20**
